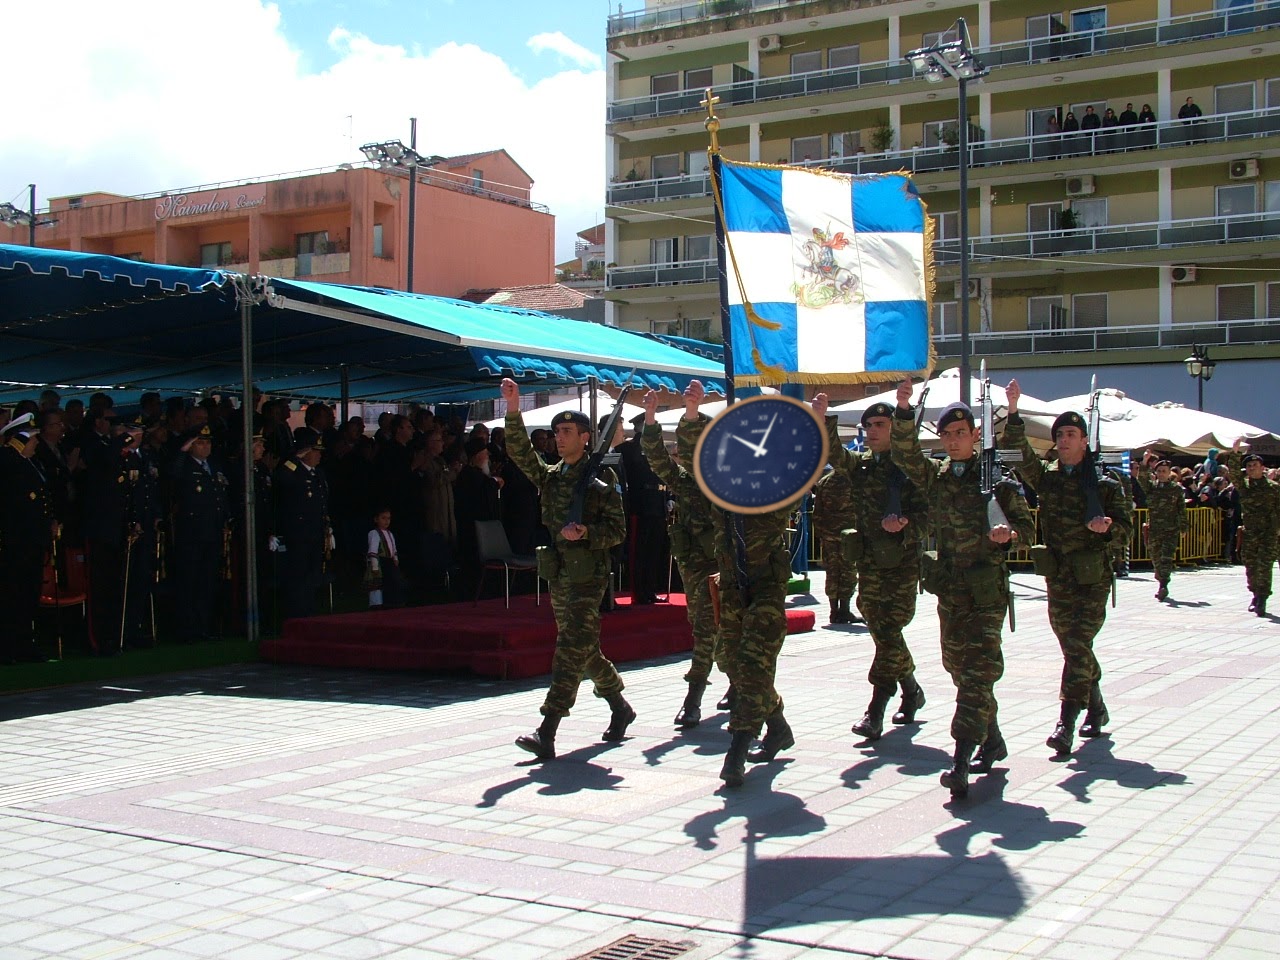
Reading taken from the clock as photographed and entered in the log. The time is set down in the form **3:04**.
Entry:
**10:03**
